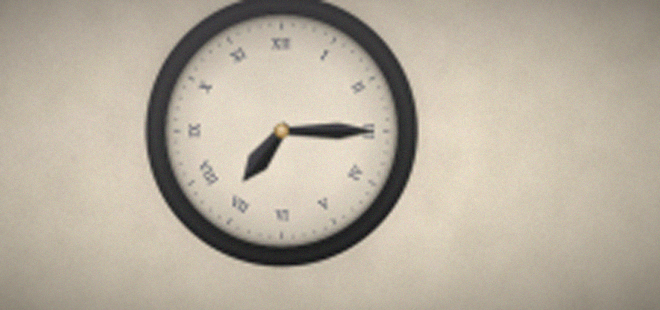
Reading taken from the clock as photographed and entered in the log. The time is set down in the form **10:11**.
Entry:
**7:15**
